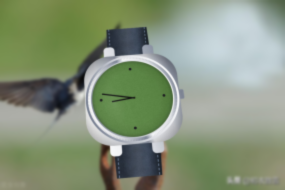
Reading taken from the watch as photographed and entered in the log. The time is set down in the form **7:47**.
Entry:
**8:47**
